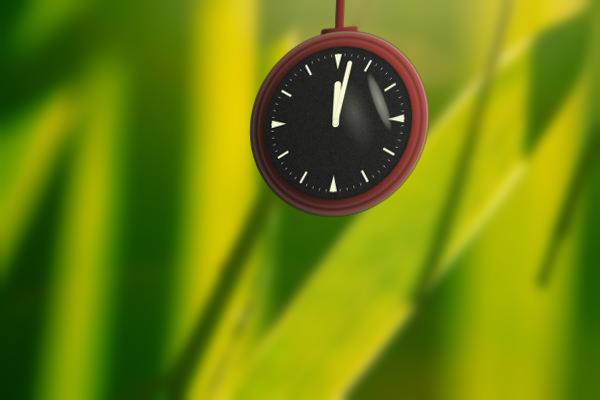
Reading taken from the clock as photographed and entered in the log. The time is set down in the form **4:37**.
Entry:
**12:02**
